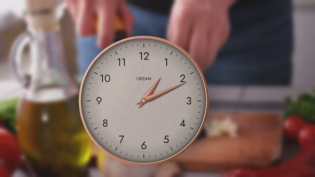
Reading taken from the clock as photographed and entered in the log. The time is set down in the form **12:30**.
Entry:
**1:11**
